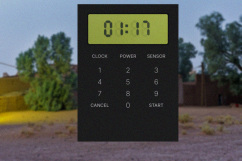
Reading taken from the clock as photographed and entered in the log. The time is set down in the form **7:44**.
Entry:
**1:17**
